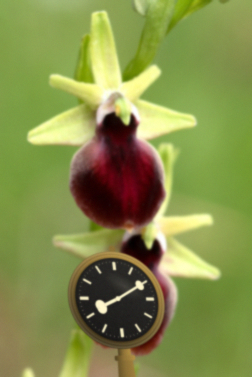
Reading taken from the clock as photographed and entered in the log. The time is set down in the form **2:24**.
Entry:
**8:10**
